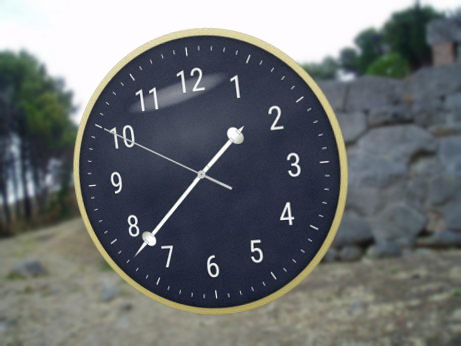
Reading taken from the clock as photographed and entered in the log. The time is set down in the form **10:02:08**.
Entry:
**1:37:50**
